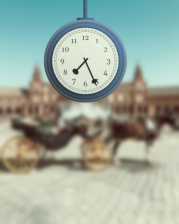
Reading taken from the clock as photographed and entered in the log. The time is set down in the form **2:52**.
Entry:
**7:26**
